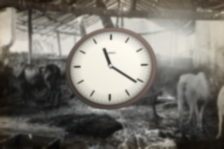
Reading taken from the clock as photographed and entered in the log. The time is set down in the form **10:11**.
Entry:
**11:21**
